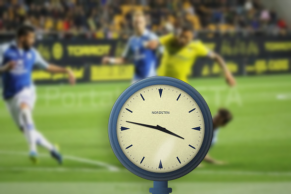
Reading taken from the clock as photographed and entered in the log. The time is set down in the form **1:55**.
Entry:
**3:47**
